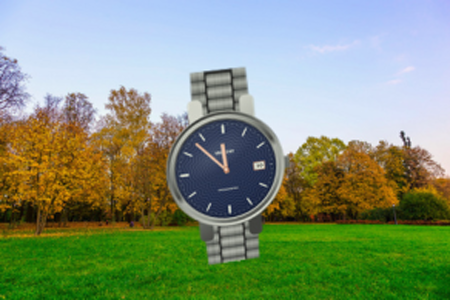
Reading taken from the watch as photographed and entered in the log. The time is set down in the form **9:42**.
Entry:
**11:53**
